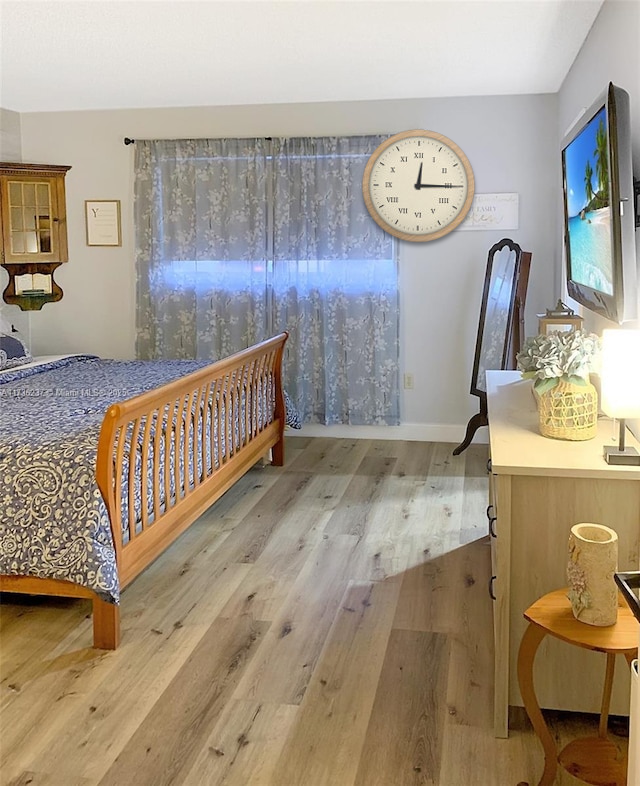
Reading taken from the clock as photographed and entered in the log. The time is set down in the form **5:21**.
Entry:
**12:15**
